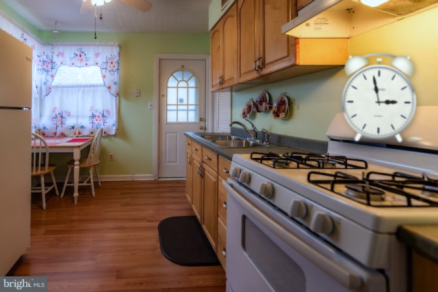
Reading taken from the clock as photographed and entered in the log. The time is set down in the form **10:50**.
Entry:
**2:58**
